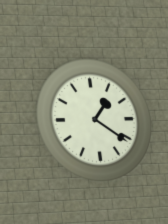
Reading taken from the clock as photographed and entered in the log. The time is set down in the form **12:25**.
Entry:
**1:21**
